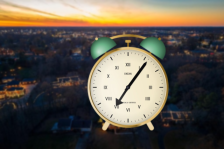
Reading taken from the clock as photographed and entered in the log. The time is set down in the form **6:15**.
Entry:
**7:06**
